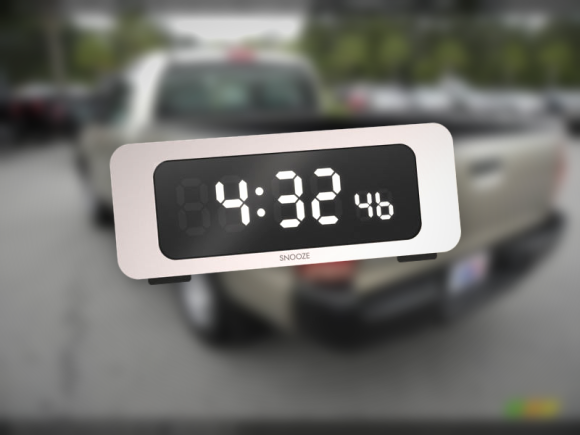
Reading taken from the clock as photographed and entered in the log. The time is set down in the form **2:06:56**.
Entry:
**4:32:46**
